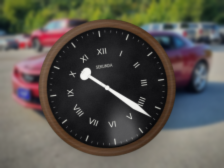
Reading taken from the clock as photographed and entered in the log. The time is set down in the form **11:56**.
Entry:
**10:22**
